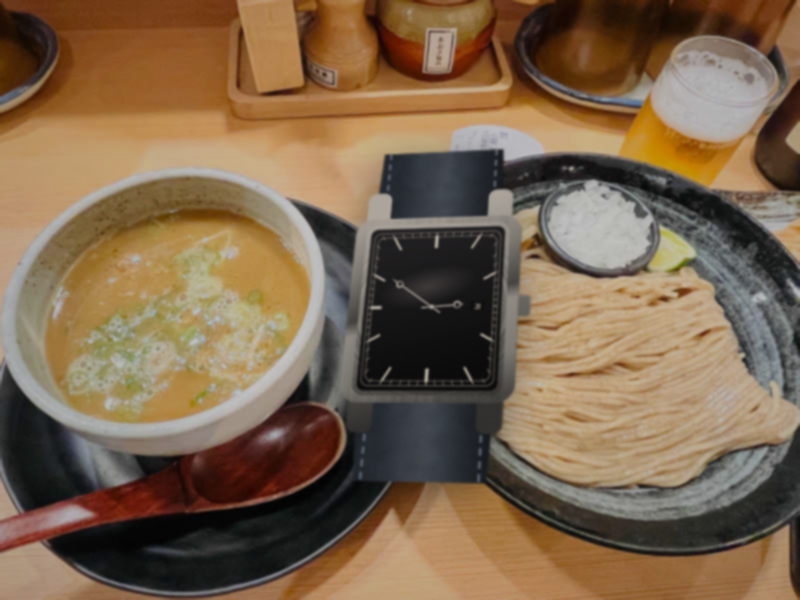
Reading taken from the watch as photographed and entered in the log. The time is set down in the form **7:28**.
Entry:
**2:51**
